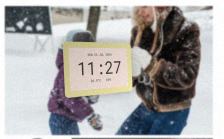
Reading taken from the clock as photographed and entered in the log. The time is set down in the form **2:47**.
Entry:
**11:27**
